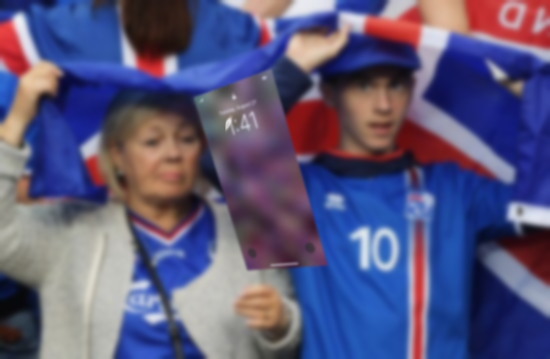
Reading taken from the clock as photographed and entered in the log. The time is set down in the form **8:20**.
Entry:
**1:41**
